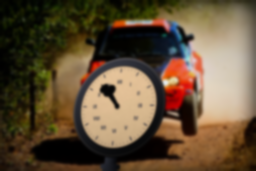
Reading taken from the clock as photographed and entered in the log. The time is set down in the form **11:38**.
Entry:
**10:53**
